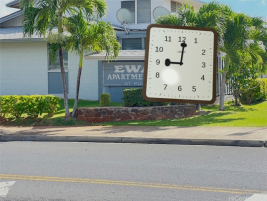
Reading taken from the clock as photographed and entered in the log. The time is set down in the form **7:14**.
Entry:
**9:01**
